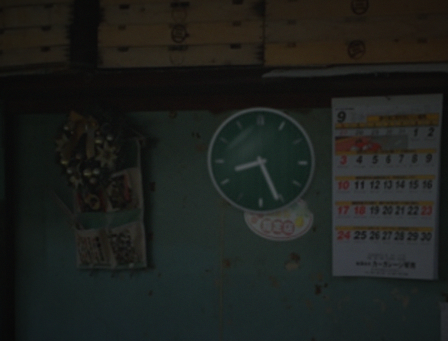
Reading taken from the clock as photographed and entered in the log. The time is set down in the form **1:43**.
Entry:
**8:26**
